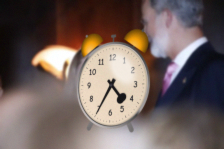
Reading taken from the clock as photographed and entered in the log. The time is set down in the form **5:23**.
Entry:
**4:35**
